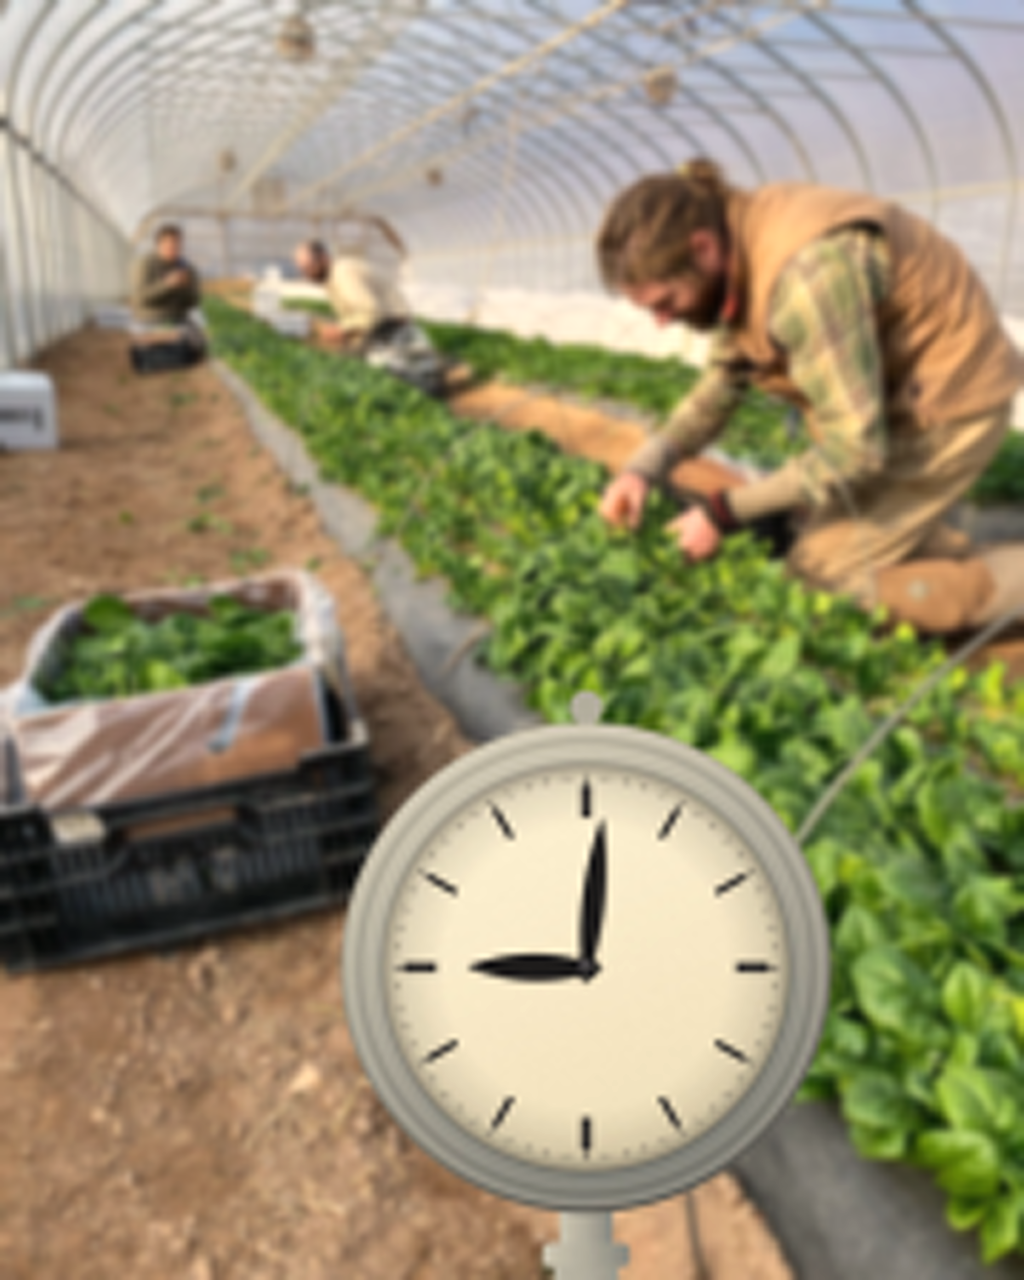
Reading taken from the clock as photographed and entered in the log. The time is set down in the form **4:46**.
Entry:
**9:01**
